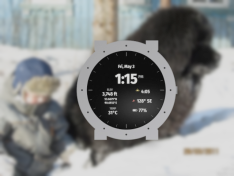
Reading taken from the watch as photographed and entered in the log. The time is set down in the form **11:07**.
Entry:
**1:15**
